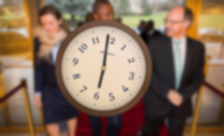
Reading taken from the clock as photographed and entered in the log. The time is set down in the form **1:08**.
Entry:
**5:59**
